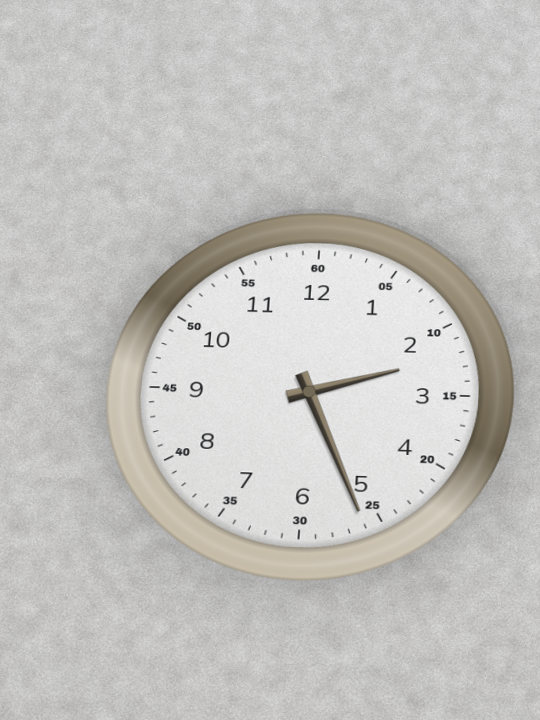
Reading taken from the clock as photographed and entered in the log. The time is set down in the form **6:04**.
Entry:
**2:26**
